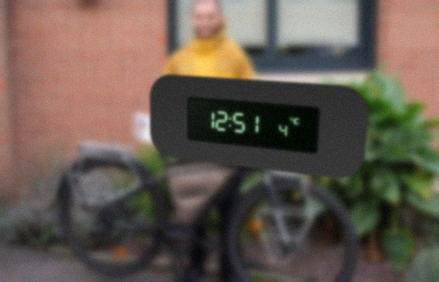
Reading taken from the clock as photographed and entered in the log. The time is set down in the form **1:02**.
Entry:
**12:51**
